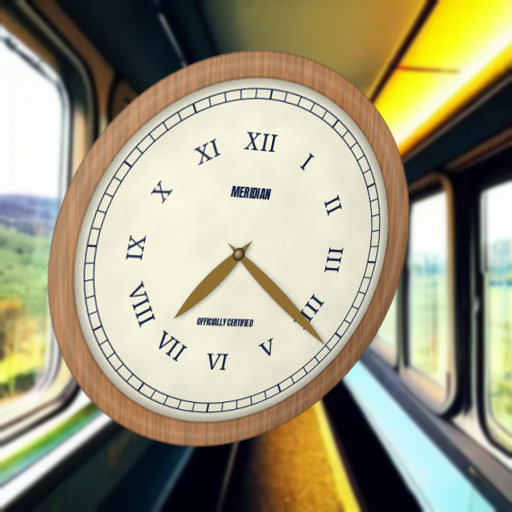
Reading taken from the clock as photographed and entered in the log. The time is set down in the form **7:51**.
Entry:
**7:21**
